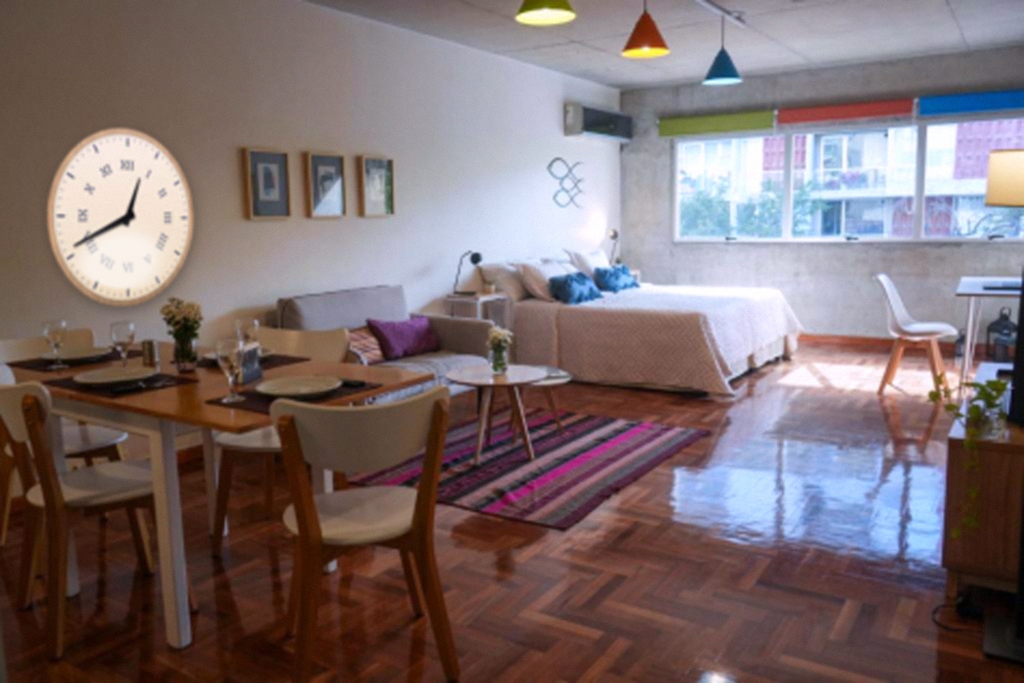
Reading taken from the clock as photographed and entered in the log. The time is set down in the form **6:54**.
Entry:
**12:41**
